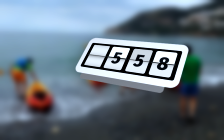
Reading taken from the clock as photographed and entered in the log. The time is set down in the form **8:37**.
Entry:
**5:58**
